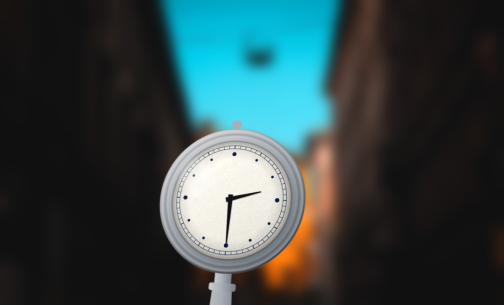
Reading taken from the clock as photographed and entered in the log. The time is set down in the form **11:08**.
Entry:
**2:30**
